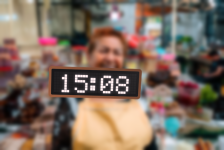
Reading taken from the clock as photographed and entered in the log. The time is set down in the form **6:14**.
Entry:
**15:08**
